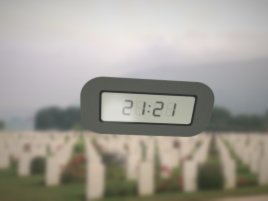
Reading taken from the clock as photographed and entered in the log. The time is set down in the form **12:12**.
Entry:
**21:21**
